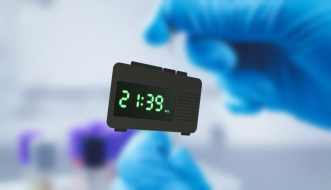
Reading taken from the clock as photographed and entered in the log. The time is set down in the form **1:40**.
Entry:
**21:39**
